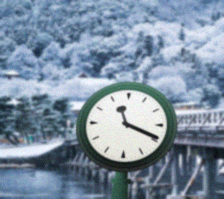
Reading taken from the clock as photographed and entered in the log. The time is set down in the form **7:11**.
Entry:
**11:19**
